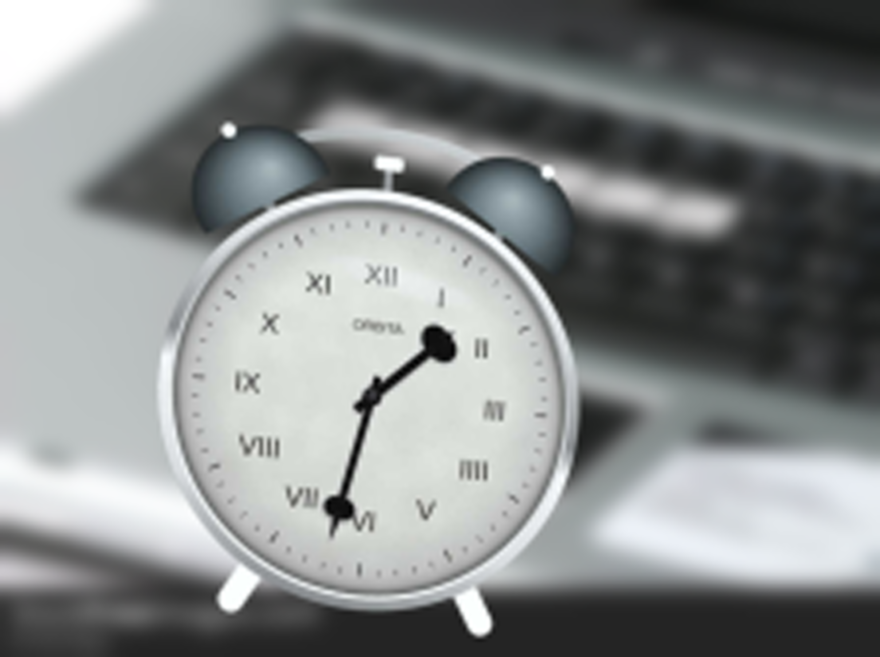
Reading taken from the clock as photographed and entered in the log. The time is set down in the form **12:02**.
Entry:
**1:32**
